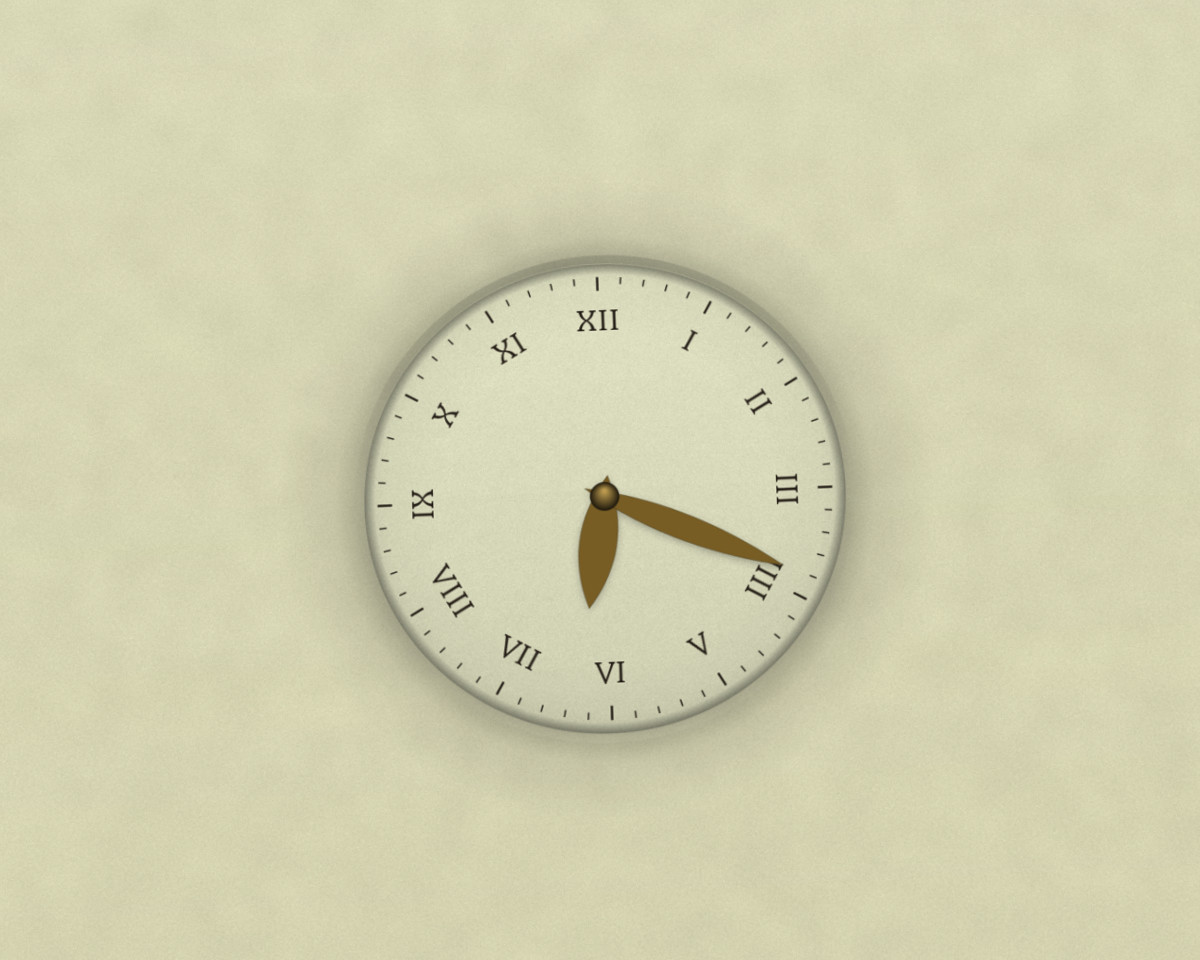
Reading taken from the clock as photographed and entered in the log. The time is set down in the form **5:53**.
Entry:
**6:19**
